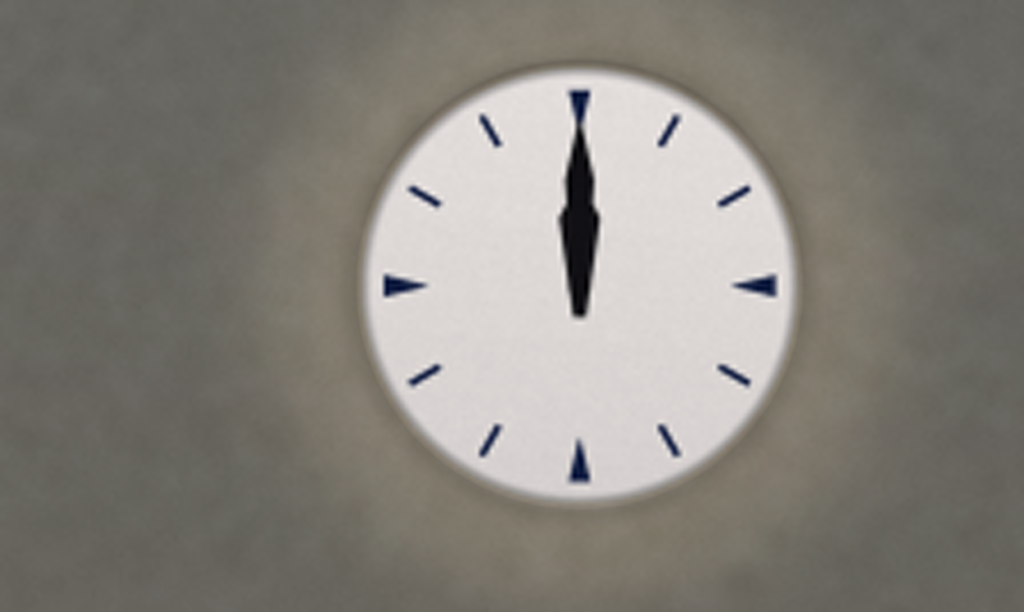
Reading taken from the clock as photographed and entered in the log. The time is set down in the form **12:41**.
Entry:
**12:00**
